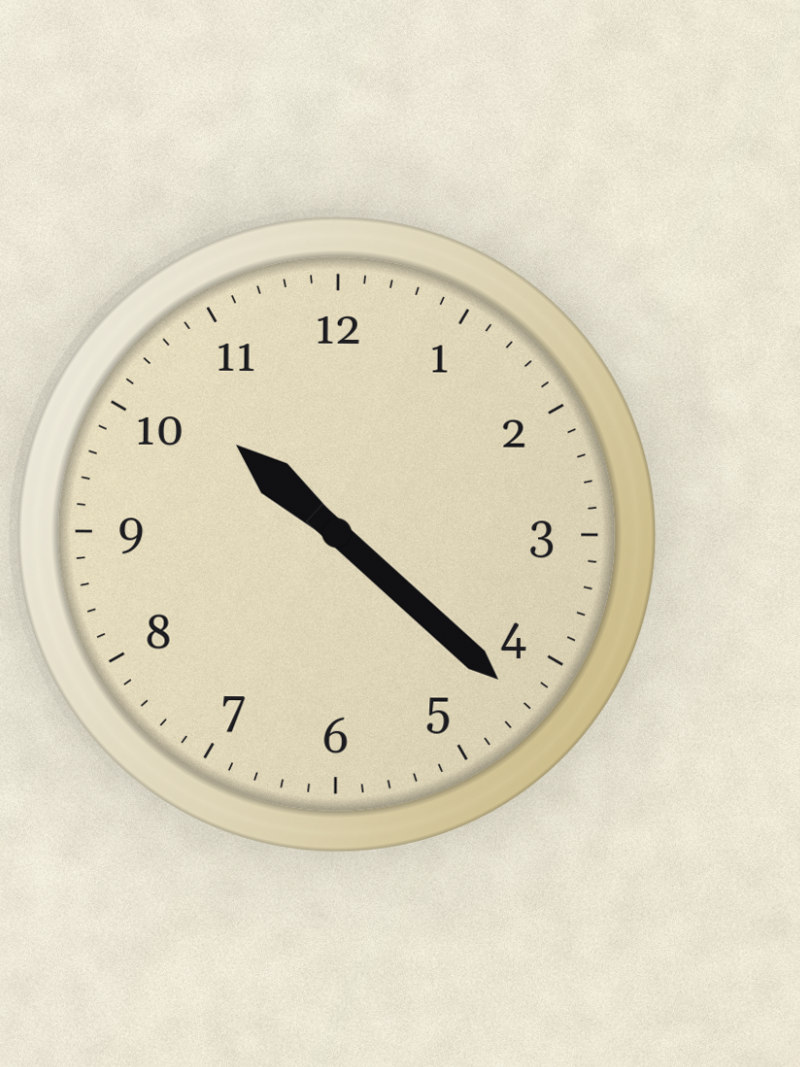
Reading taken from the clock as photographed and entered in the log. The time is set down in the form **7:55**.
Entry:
**10:22**
